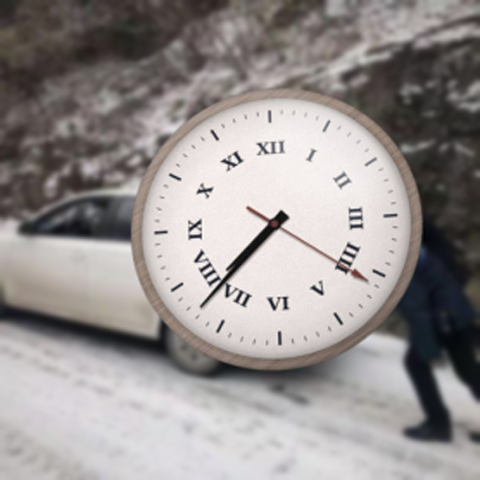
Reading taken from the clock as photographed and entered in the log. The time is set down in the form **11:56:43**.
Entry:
**7:37:21**
